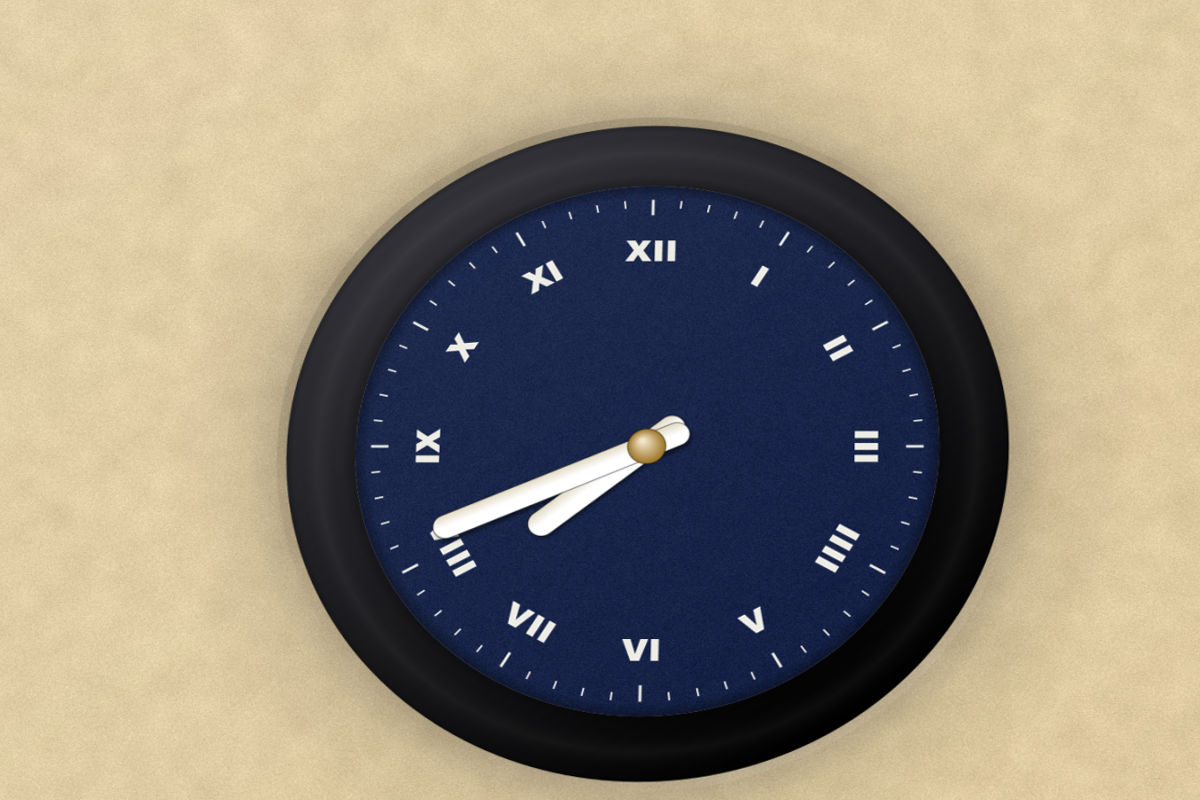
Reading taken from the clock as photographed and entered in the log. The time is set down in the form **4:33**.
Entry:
**7:41**
